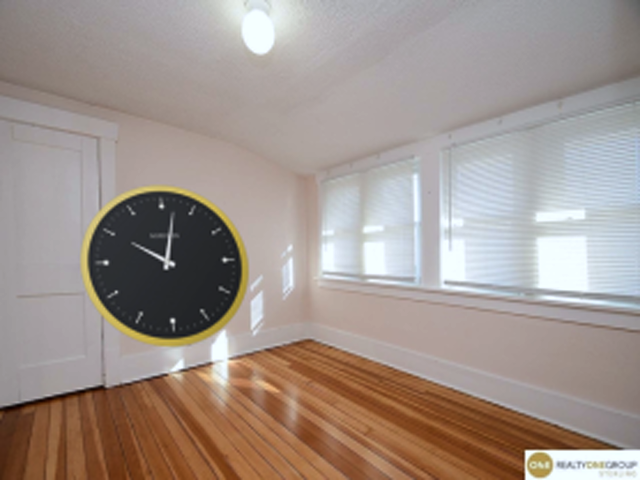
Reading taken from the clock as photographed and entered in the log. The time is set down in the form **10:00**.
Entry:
**10:02**
